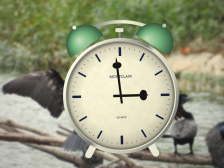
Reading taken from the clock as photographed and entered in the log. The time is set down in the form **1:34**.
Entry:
**2:59**
